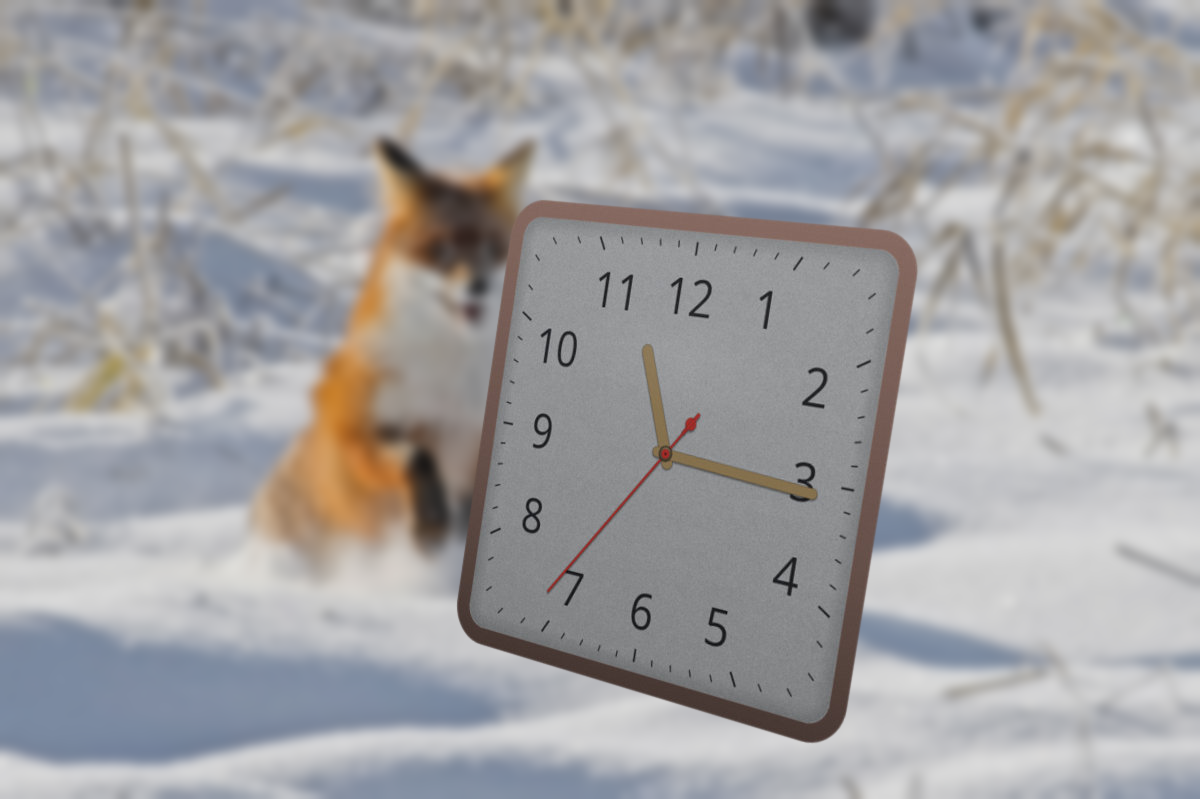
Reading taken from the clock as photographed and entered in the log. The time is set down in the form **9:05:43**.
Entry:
**11:15:36**
